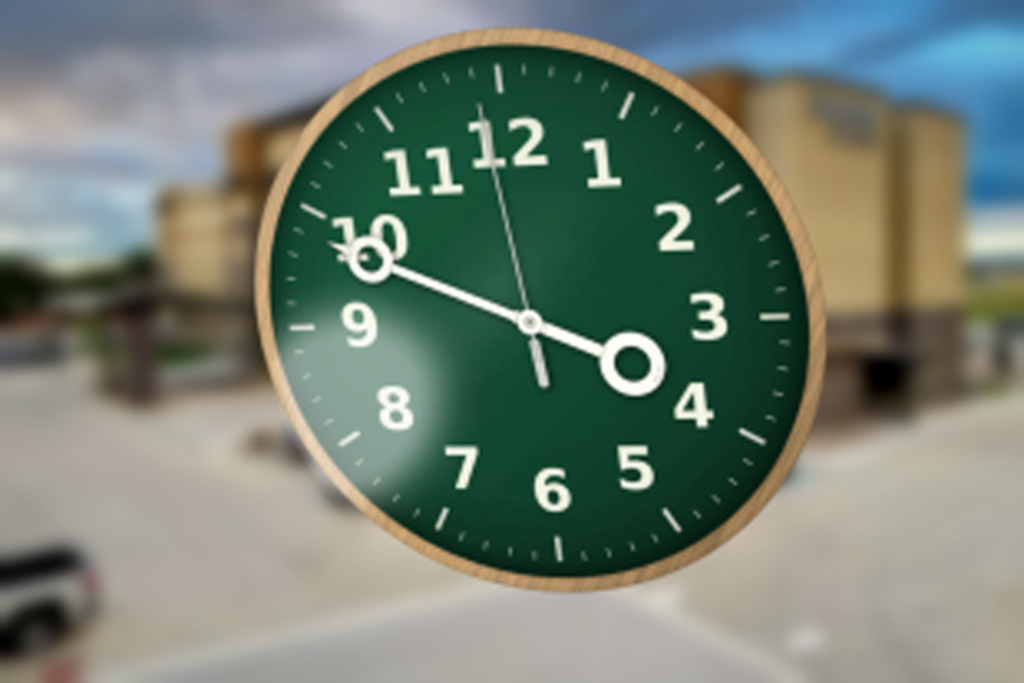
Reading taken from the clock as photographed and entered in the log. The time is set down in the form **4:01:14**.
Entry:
**3:48:59**
